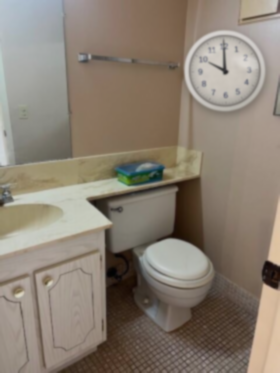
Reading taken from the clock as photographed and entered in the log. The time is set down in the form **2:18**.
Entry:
**10:00**
